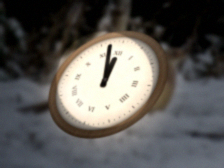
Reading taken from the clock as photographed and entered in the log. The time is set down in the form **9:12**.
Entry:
**11:57**
